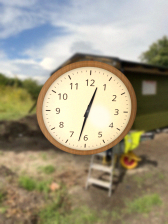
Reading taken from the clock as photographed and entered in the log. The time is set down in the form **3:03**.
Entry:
**12:32**
